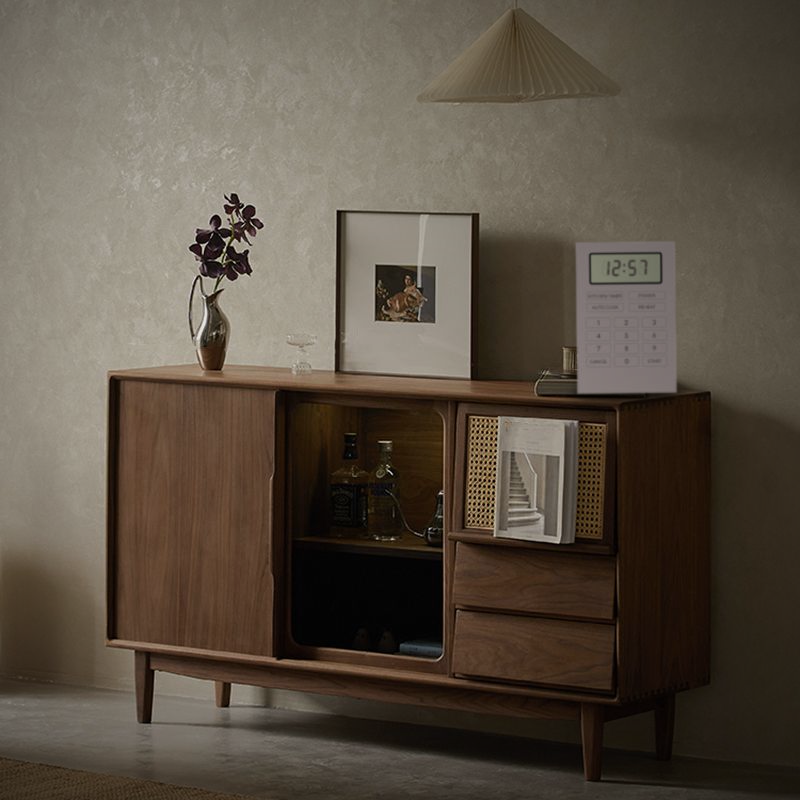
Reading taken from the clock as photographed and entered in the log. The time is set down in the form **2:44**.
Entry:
**12:57**
